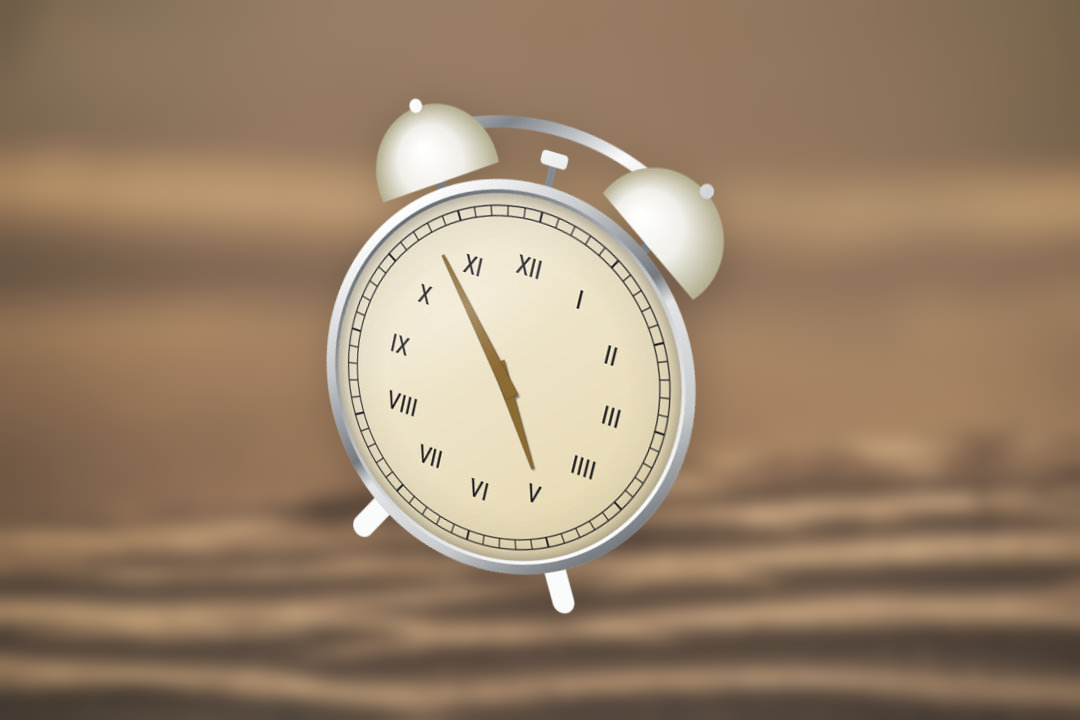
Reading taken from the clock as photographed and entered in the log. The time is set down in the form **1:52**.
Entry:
**4:53**
